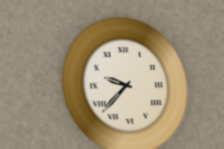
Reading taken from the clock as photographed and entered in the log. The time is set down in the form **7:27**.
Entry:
**9:38**
